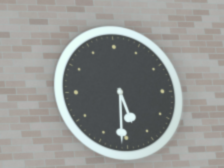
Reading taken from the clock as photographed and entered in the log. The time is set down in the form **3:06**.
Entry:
**5:31**
